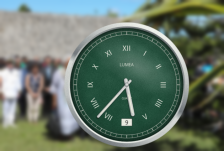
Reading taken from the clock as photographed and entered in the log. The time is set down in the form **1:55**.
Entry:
**5:37**
